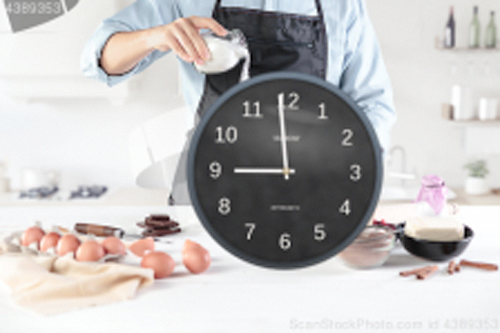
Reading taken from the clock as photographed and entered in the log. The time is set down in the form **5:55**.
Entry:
**8:59**
